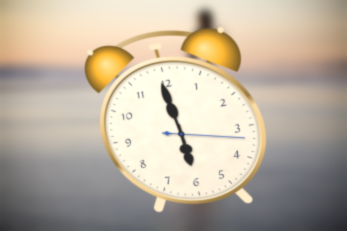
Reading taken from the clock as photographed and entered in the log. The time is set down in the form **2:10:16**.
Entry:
**5:59:17**
